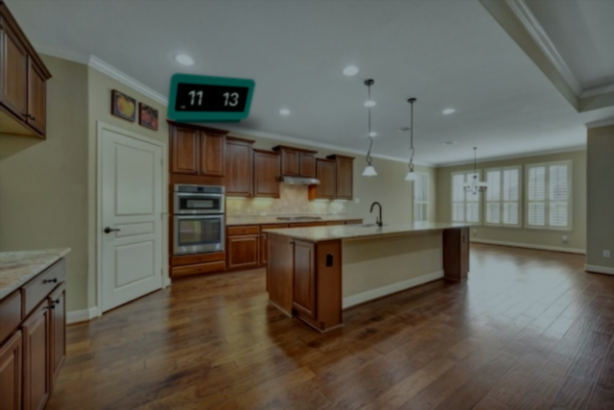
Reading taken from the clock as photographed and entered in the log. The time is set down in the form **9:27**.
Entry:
**11:13**
